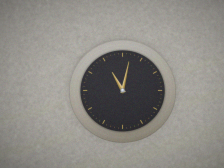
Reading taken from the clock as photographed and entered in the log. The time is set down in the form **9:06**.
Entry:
**11:02**
